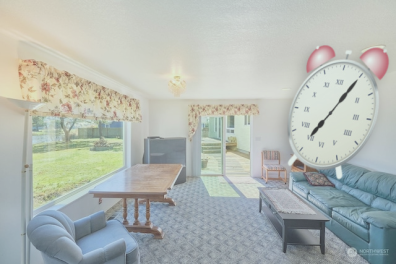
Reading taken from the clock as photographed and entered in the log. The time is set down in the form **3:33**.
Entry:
**7:05**
